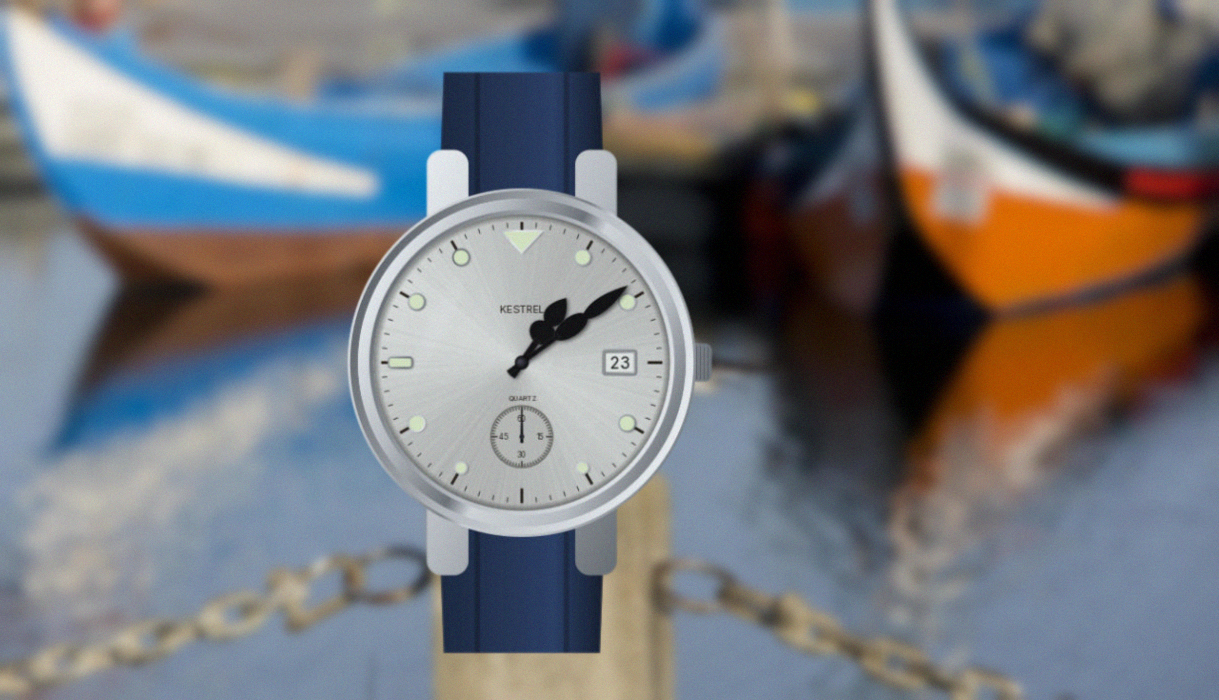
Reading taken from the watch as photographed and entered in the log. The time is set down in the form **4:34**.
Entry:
**1:09**
